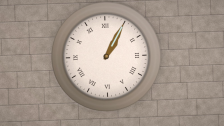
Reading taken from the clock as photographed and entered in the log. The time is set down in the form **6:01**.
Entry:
**1:05**
